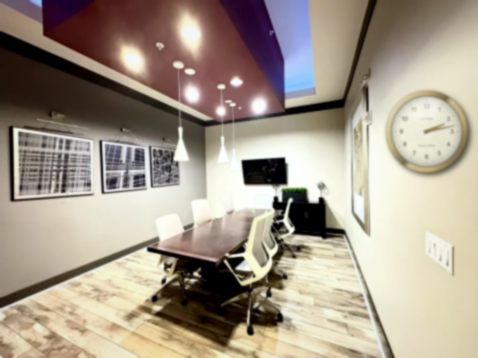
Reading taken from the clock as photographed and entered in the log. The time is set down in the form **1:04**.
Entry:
**2:13**
